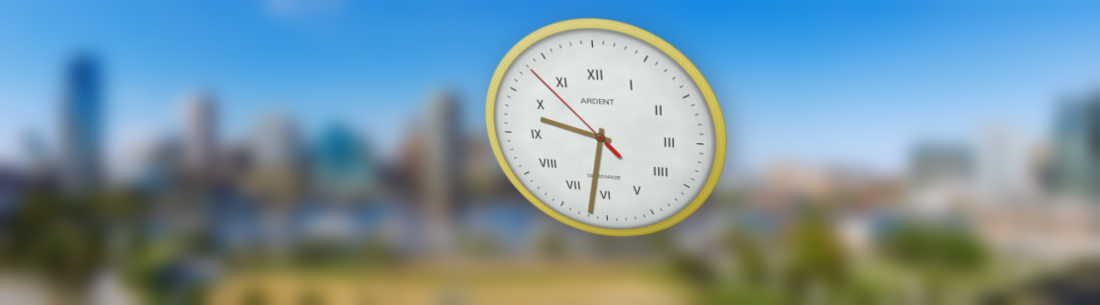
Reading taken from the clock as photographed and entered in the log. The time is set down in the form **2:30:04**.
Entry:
**9:31:53**
